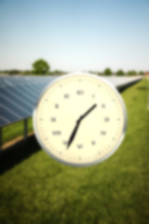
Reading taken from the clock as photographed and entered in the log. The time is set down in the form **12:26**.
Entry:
**1:34**
